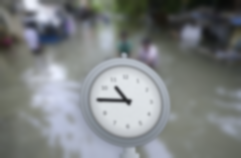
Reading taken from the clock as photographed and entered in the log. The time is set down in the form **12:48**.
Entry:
**10:45**
